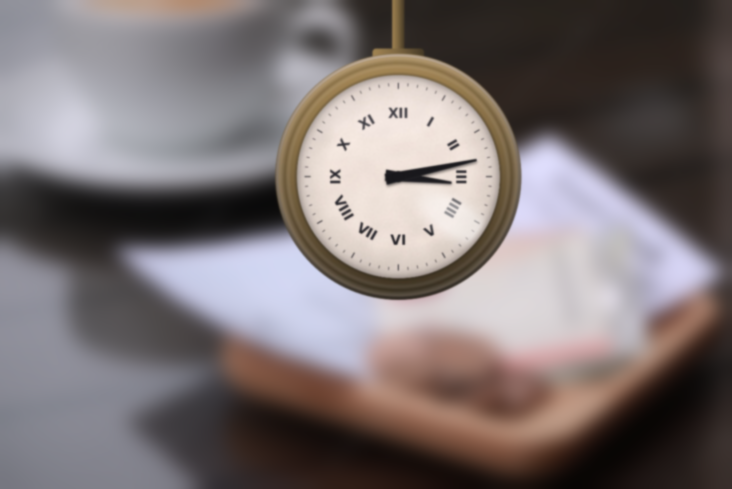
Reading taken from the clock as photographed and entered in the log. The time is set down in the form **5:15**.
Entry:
**3:13**
